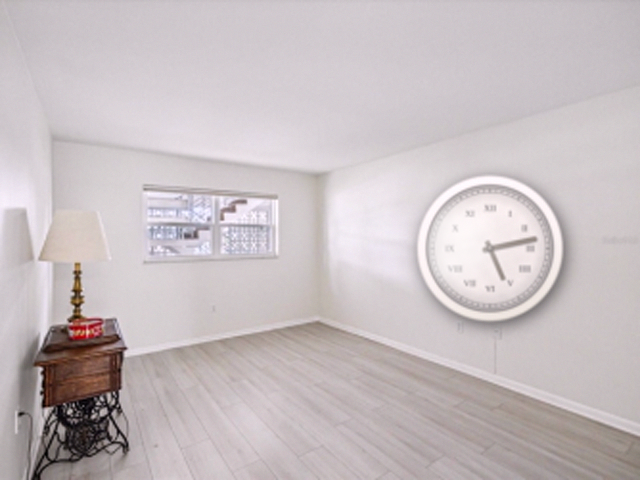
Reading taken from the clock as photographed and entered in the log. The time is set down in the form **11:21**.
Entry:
**5:13**
